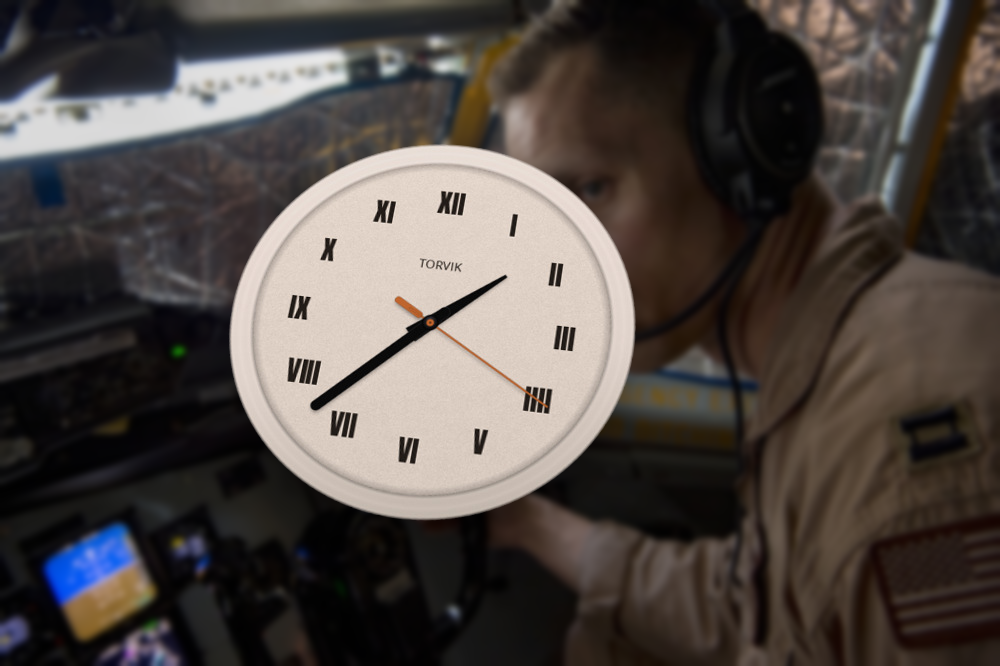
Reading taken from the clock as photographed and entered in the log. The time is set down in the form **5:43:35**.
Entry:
**1:37:20**
